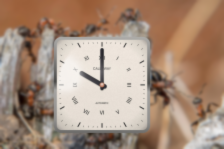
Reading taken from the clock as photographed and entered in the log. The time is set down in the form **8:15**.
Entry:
**10:00**
